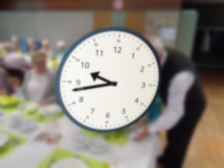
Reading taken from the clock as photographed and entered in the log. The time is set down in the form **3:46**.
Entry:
**9:43**
